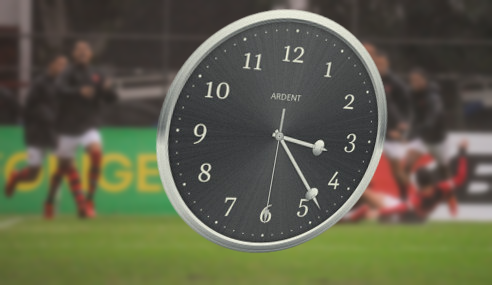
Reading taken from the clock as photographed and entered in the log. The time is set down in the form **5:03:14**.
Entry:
**3:23:30**
